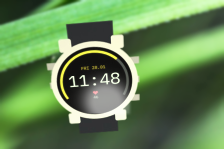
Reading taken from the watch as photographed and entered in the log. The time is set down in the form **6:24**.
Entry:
**11:48**
